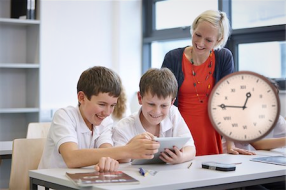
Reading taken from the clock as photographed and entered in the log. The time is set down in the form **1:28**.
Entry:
**12:46**
